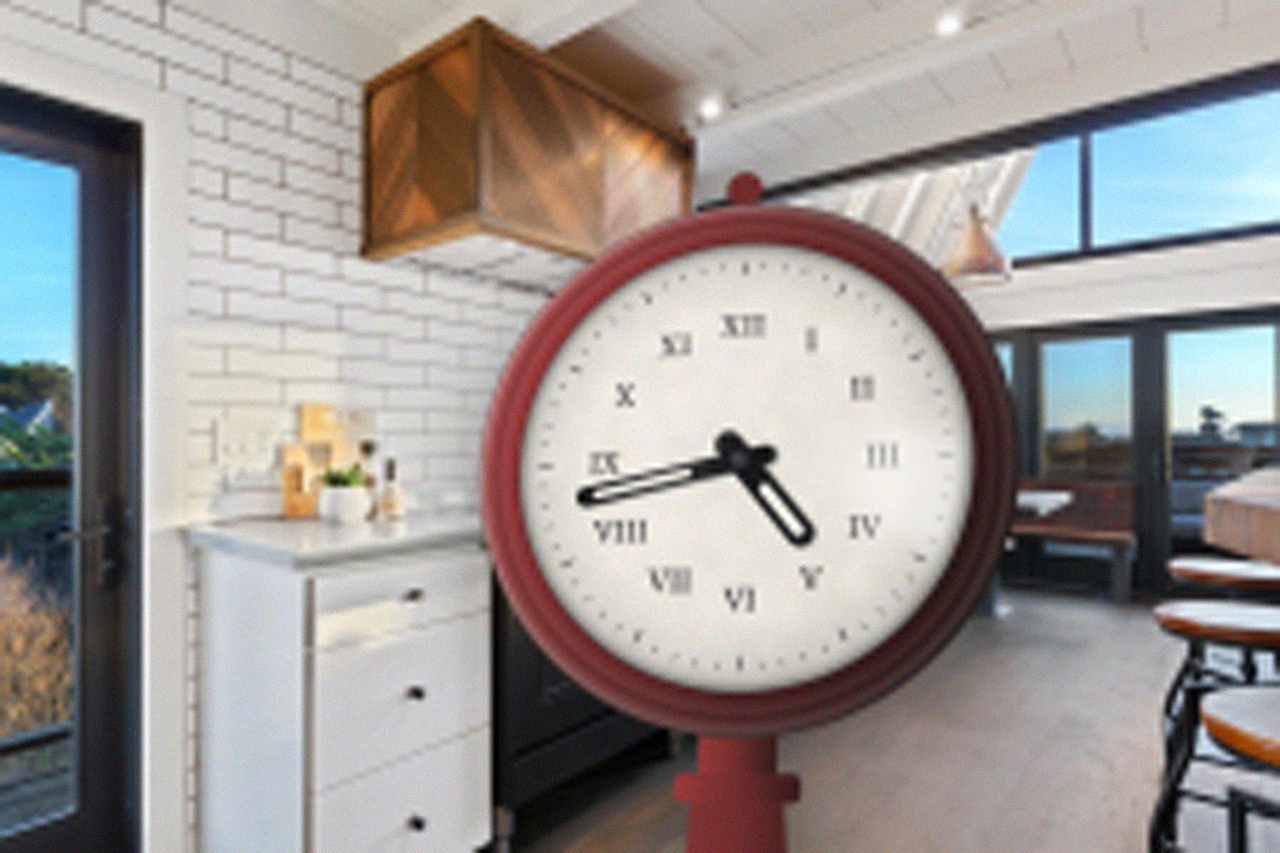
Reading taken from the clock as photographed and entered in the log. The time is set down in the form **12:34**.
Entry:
**4:43**
